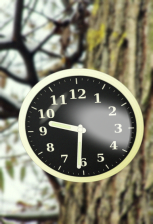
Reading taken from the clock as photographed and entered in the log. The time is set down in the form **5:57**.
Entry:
**9:31**
